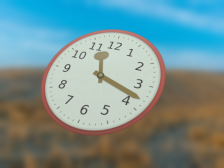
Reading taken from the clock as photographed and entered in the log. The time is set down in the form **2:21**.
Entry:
**11:18**
